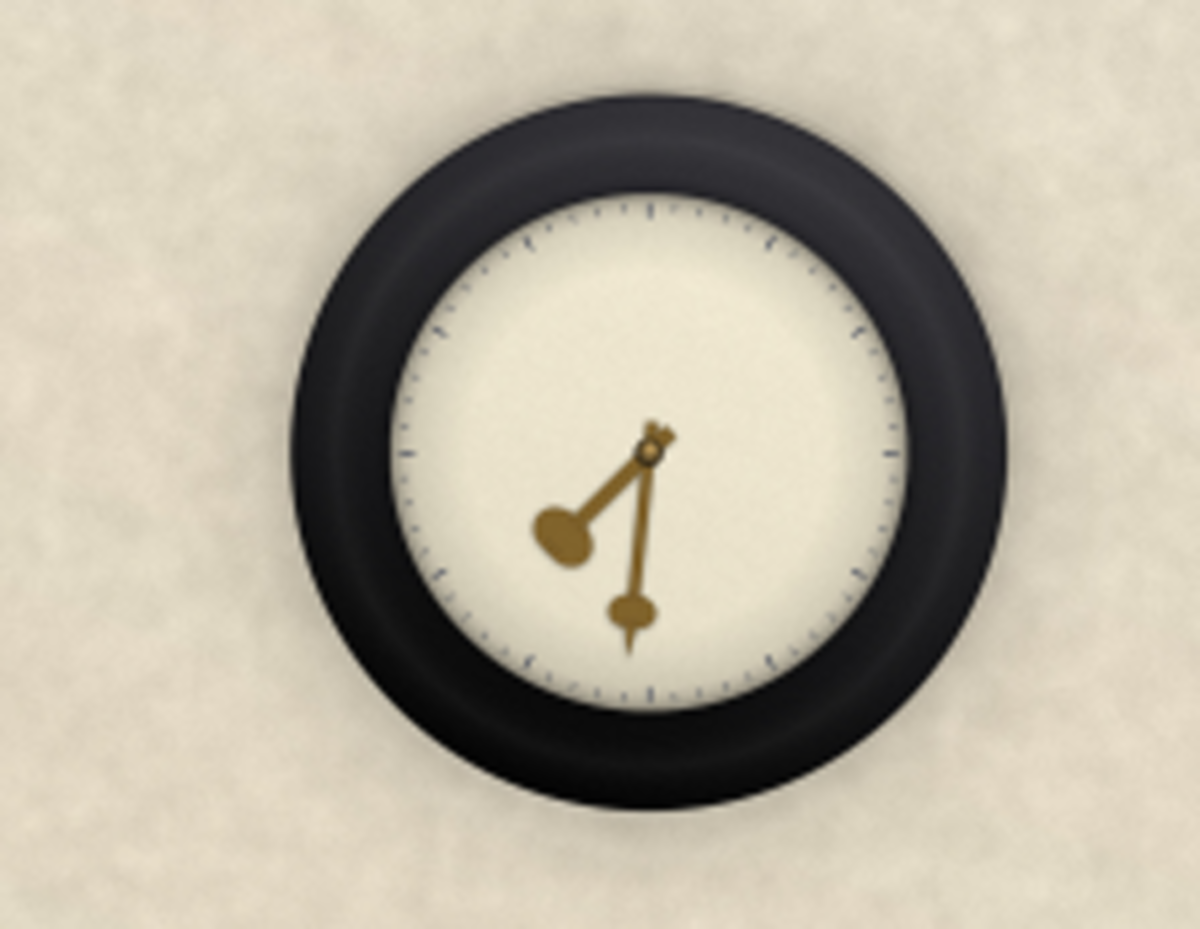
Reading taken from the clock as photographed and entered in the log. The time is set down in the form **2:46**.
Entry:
**7:31**
